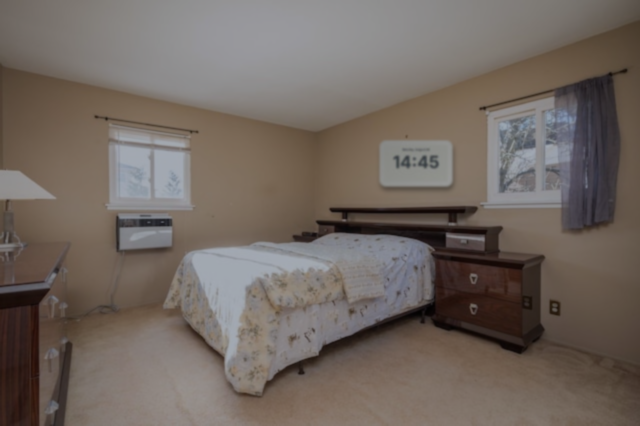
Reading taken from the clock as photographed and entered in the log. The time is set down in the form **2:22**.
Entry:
**14:45**
